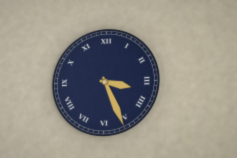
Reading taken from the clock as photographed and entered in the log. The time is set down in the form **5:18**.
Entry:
**3:26**
